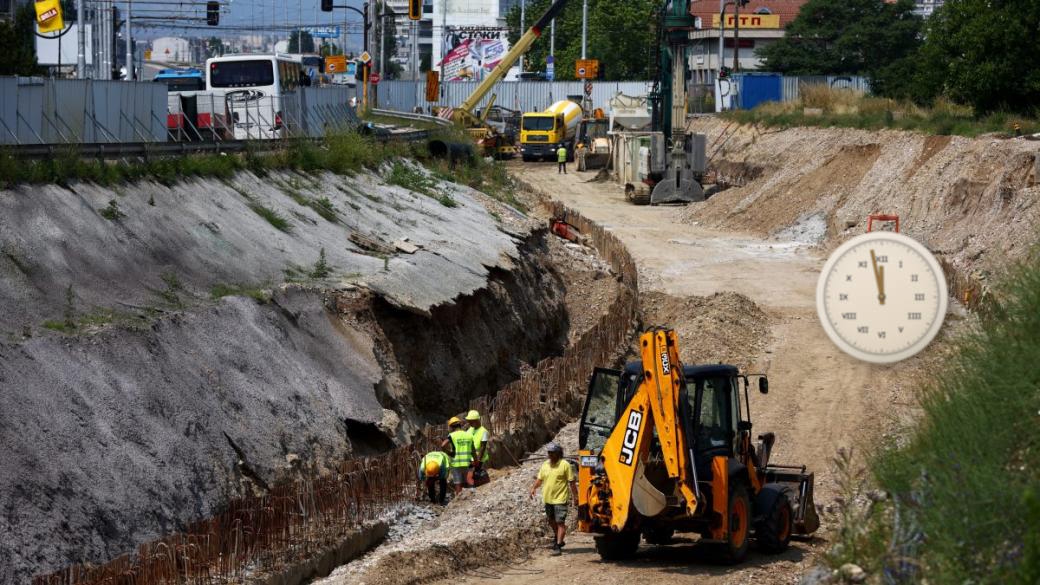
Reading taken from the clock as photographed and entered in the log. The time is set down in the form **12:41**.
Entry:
**11:58**
